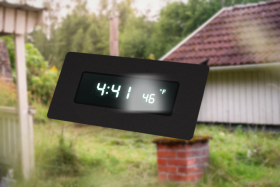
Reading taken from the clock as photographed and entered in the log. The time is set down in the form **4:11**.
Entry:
**4:41**
